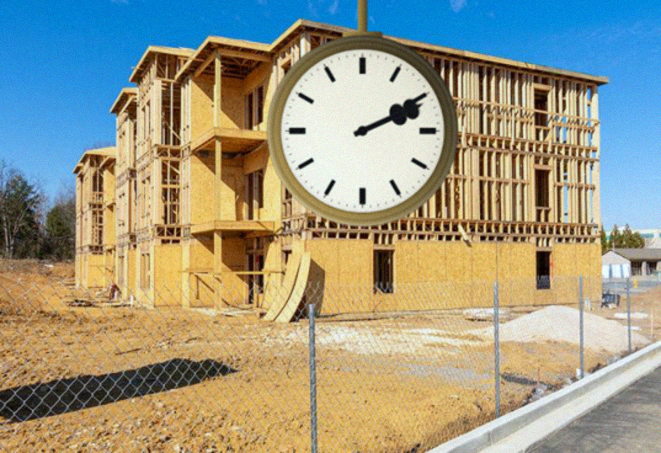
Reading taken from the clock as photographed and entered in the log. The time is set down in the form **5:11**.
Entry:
**2:11**
